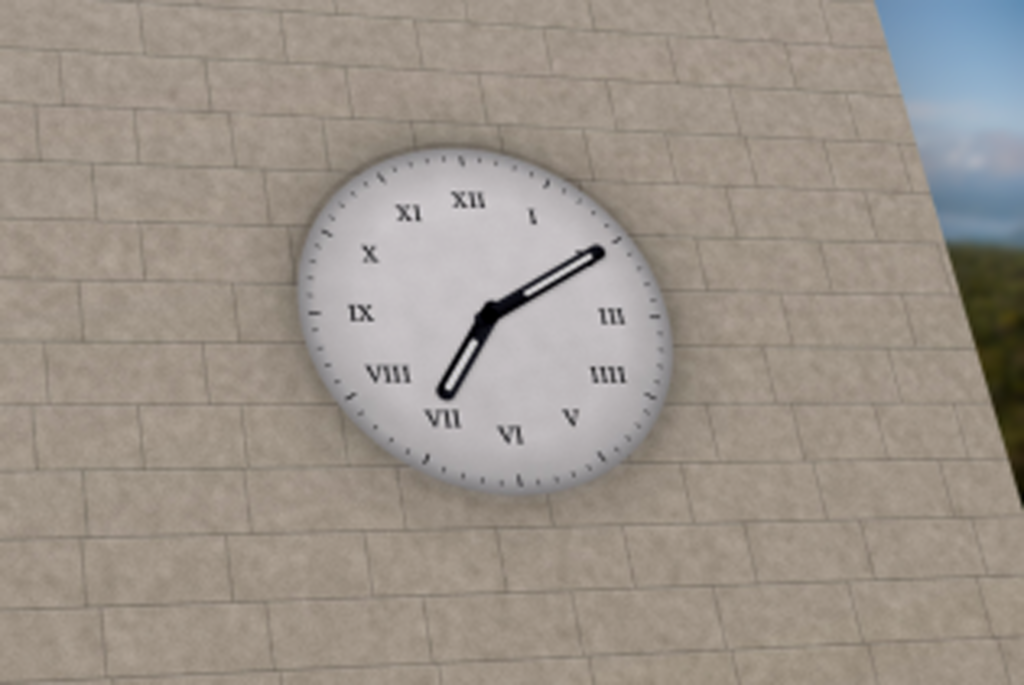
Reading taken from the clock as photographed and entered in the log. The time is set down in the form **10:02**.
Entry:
**7:10**
